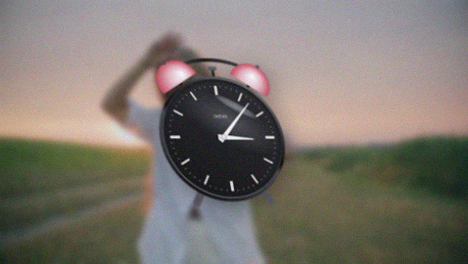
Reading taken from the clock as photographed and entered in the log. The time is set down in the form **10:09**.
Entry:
**3:07**
